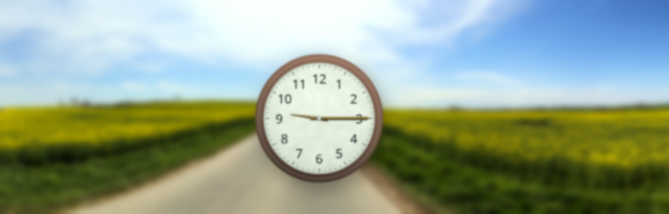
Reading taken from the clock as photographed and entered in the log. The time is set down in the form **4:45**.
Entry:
**9:15**
